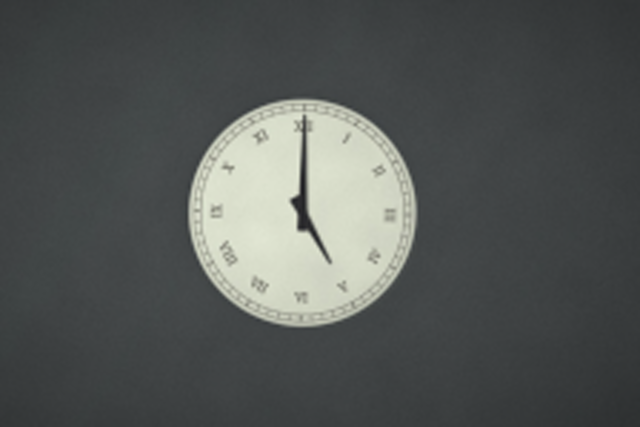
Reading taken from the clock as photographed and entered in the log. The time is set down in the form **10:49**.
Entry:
**5:00**
